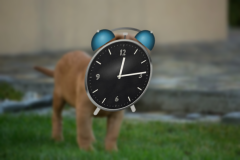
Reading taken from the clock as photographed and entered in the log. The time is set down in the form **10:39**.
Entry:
**12:14**
